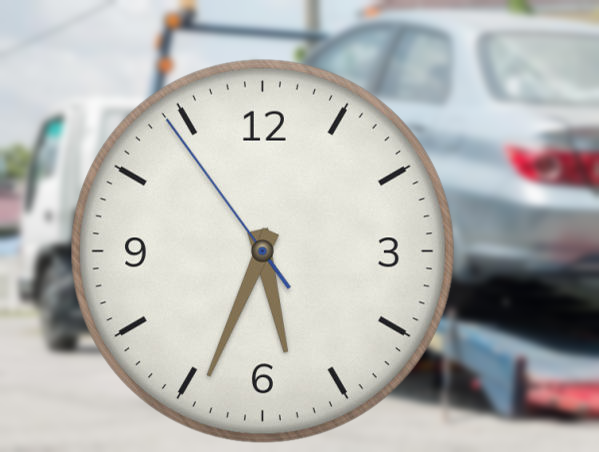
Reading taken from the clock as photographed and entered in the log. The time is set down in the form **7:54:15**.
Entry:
**5:33:54**
